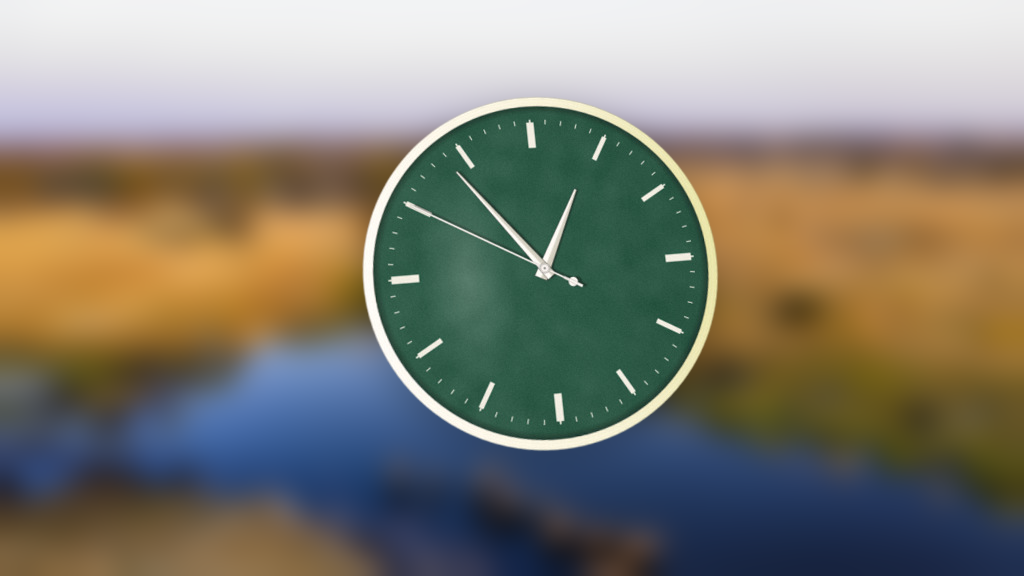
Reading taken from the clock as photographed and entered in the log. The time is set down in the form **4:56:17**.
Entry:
**12:53:50**
